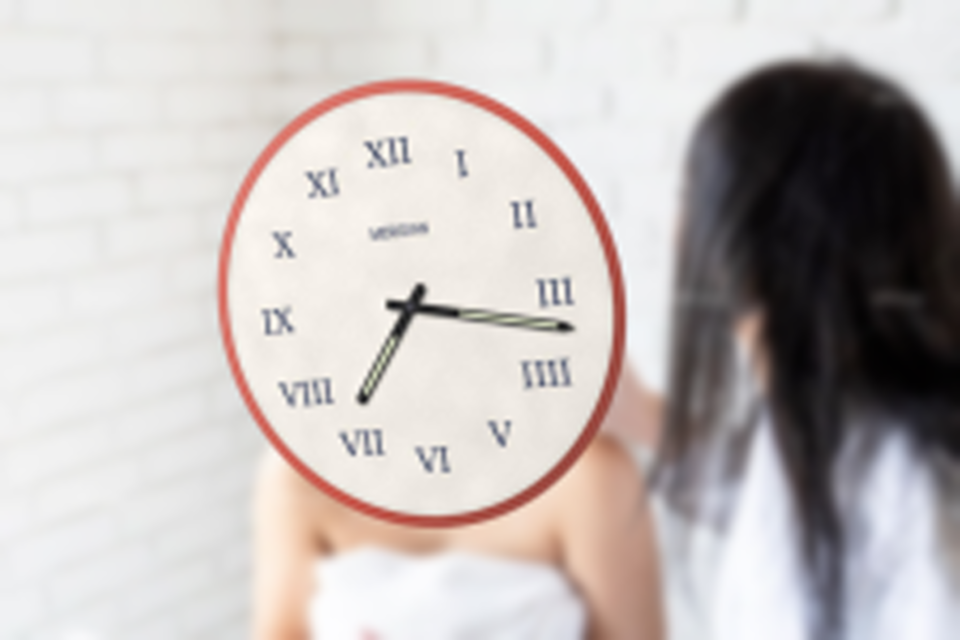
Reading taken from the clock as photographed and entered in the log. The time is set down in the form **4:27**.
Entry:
**7:17**
